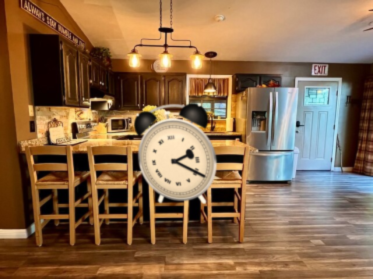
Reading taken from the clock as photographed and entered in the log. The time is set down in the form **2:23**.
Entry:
**2:20**
